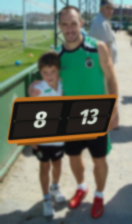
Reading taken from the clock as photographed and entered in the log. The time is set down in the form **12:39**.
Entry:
**8:13**
